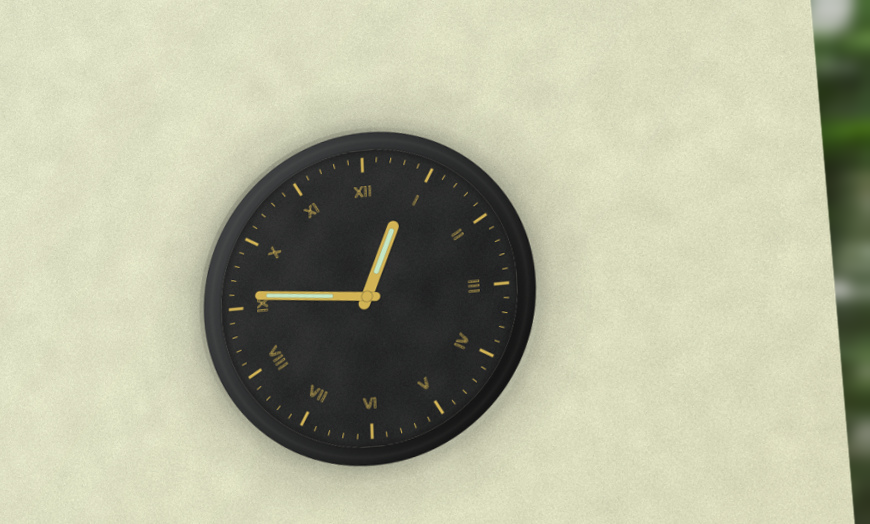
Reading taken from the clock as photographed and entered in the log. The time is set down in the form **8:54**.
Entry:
**12:46**
